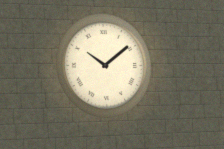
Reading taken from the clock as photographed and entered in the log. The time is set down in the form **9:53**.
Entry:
**10:09**
